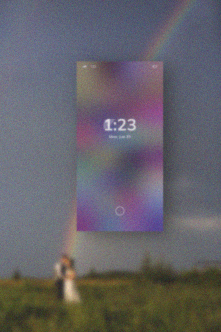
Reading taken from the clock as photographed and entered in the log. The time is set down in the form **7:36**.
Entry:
**1:23**
